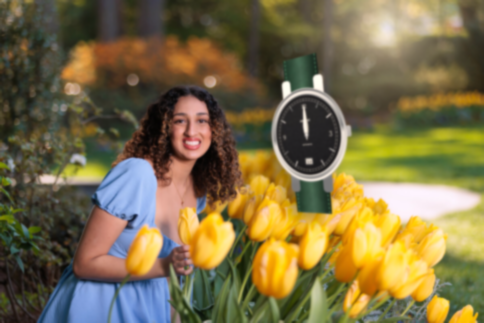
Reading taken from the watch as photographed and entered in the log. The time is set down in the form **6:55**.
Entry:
**12:00**
